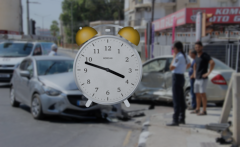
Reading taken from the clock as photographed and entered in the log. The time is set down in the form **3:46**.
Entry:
**3:48**
